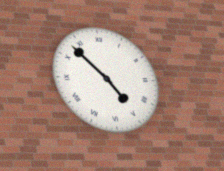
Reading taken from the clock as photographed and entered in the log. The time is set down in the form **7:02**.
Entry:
**4:53**
